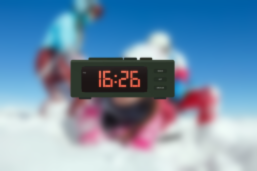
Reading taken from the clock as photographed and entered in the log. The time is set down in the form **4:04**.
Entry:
**16:26**
